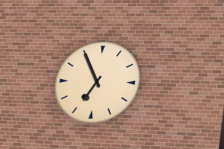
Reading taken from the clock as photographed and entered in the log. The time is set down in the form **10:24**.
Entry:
**6:55**
